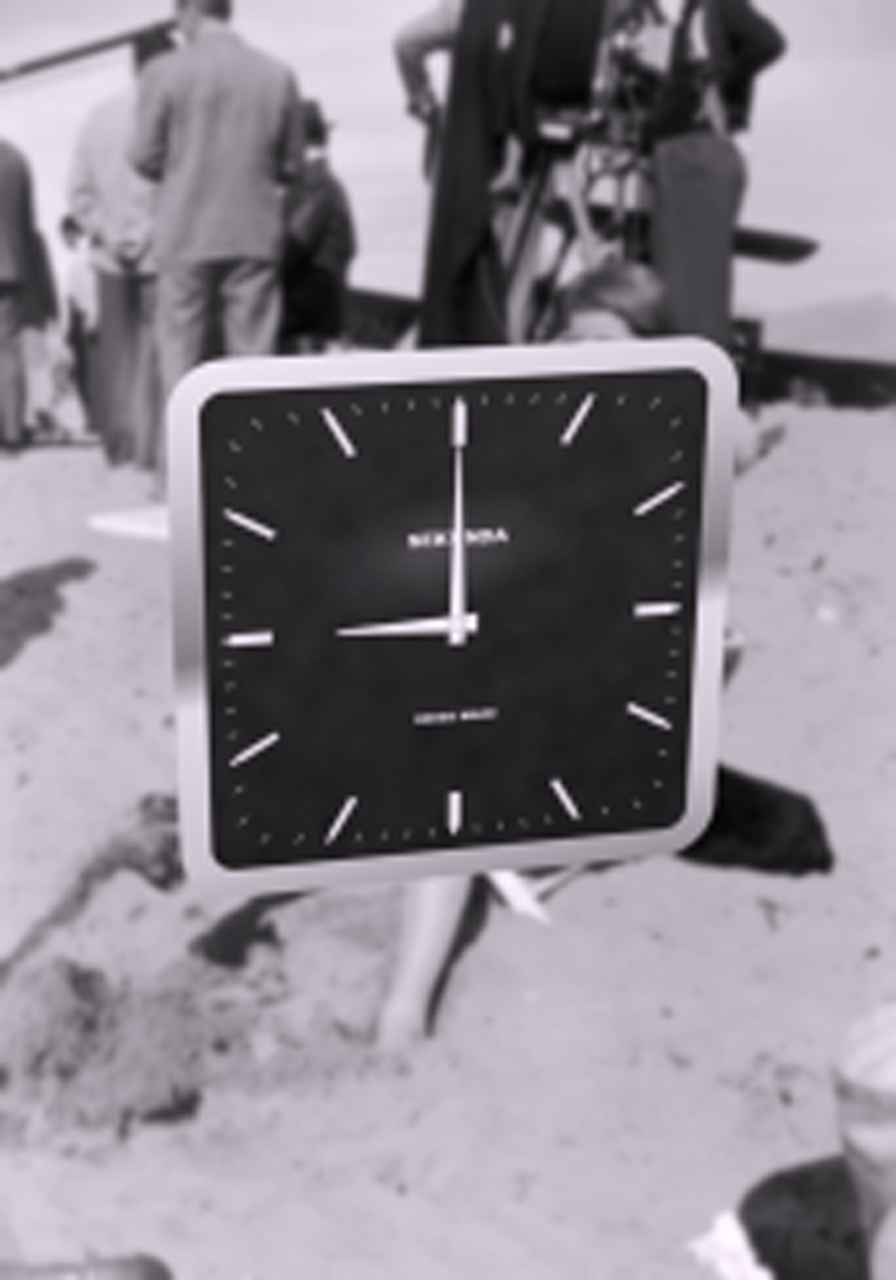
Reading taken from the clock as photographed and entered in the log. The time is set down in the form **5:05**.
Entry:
**9:00**
